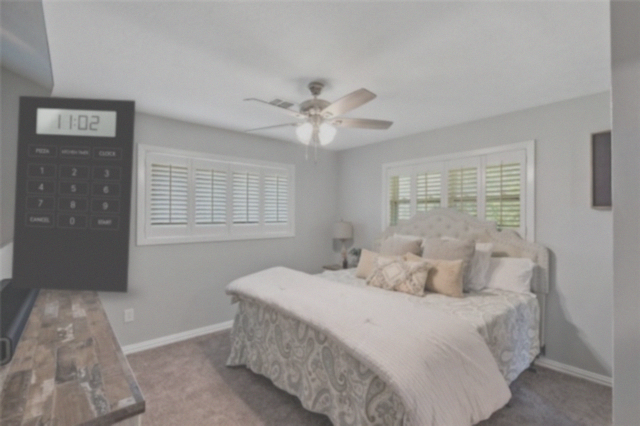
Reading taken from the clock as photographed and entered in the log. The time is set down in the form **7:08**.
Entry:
**11:02**
